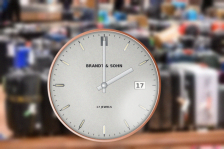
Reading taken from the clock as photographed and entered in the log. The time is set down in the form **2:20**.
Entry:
**2:00**
